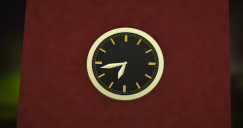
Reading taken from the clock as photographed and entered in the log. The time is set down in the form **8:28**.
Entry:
**6:43**
